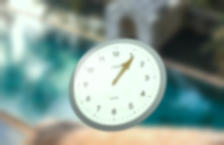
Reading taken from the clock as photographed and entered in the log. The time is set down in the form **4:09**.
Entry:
**1:06**
